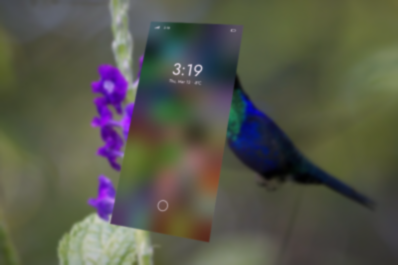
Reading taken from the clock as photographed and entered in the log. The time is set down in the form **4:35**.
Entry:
**3:19**
